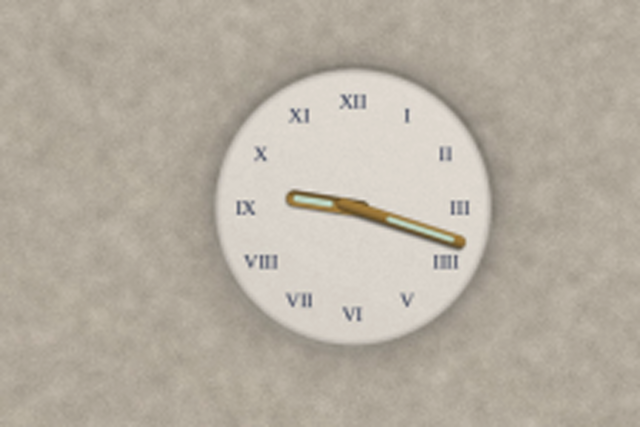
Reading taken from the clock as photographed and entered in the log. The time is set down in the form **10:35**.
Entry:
**9:18**
